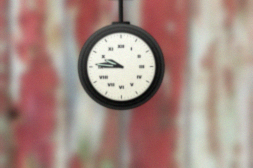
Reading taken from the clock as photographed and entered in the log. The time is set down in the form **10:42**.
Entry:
**9:46**
